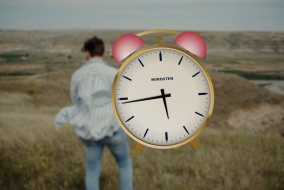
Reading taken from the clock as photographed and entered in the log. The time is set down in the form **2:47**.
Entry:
**5:44**
